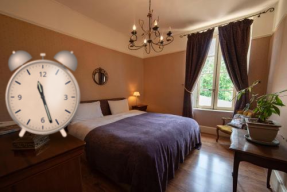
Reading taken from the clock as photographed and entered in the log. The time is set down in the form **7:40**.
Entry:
**11:27**
